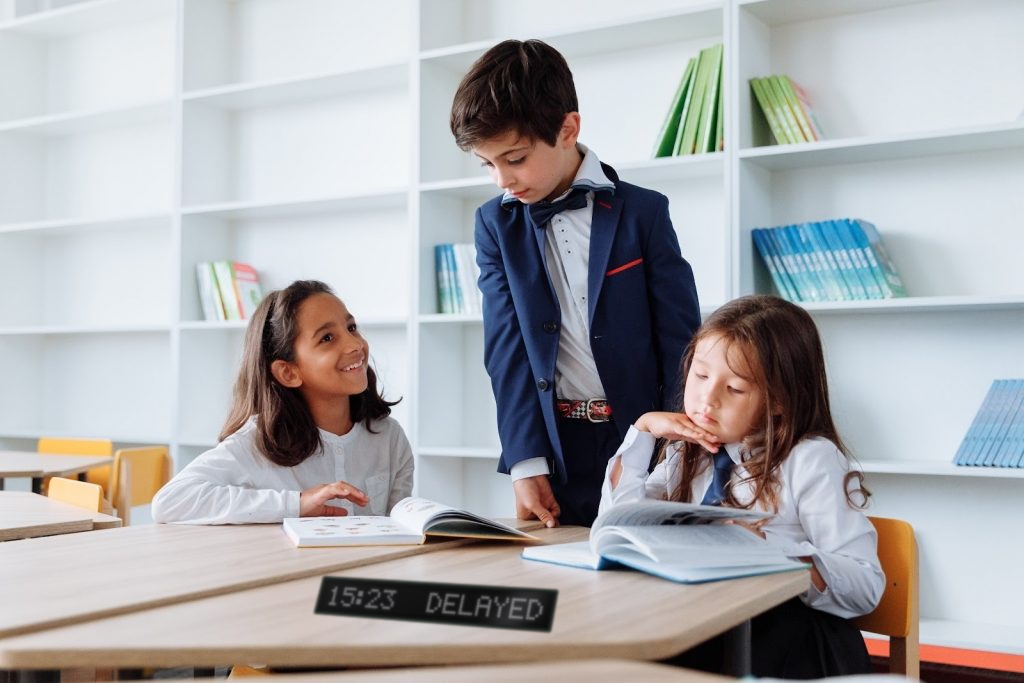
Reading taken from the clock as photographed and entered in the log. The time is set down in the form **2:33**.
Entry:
**15:23**
